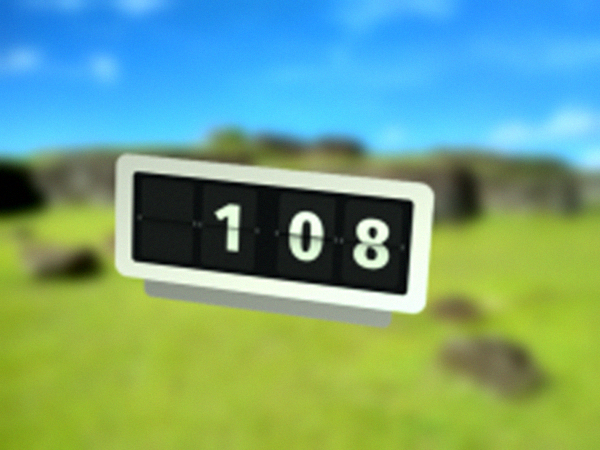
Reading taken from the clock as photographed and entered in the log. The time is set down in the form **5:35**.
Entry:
**1:08**
